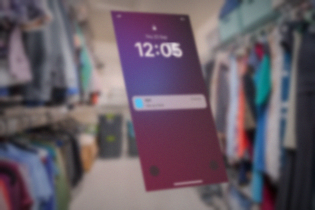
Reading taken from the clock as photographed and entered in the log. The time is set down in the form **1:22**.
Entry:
**12:05**
